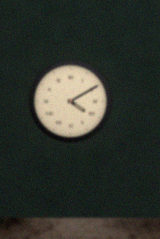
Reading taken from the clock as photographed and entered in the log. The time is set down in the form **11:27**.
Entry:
**4:10**
